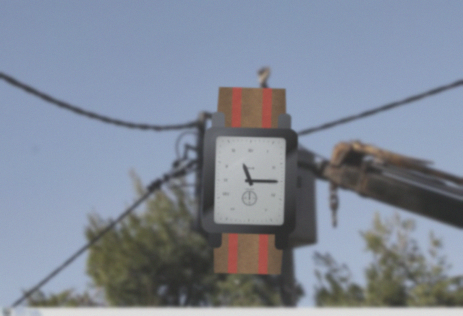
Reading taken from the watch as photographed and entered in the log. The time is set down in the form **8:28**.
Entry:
**11:15**
